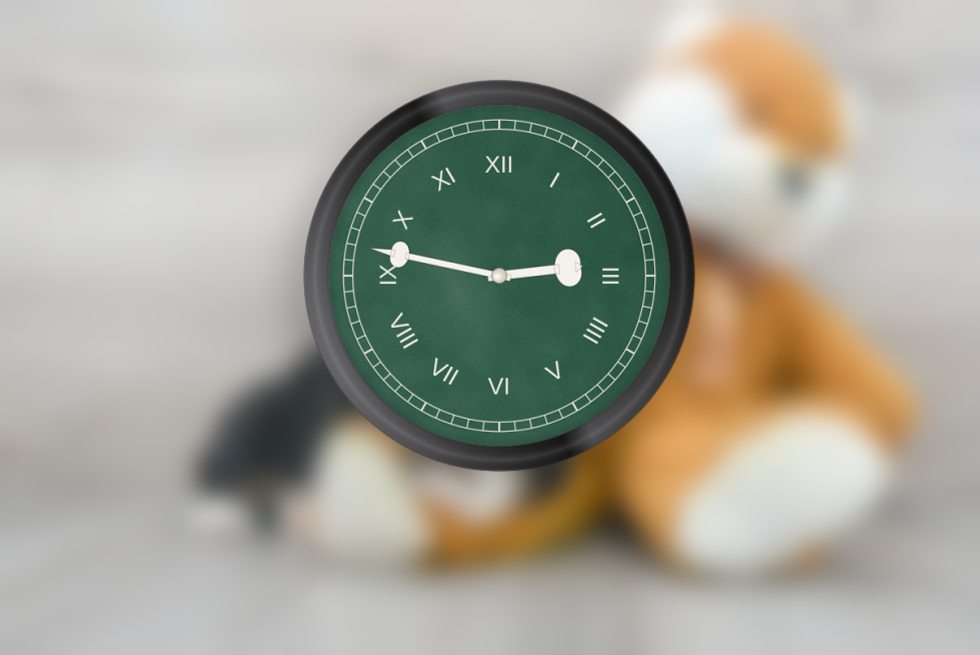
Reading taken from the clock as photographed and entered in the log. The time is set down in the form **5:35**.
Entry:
**2:47**
